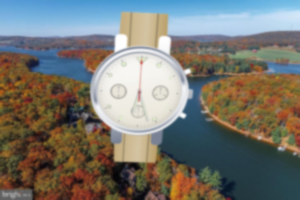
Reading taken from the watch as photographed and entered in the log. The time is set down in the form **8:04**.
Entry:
**6:27**
